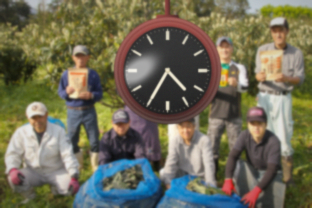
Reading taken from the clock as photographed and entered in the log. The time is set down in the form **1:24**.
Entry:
**4:35**
